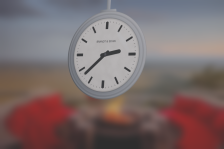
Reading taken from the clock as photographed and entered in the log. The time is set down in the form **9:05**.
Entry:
**2:38**
